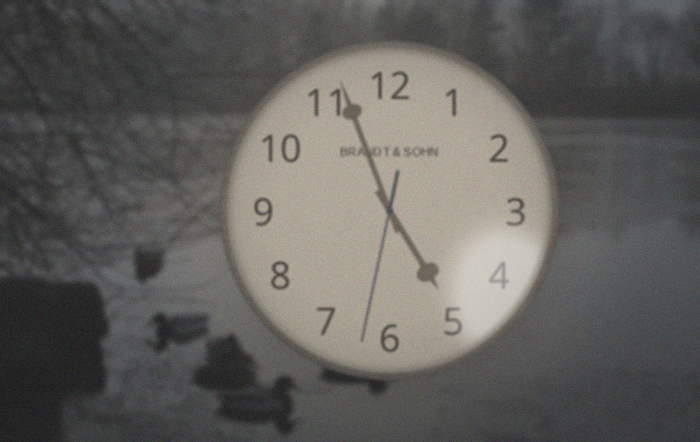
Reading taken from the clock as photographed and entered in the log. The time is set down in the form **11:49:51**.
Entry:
**4:56:32**
